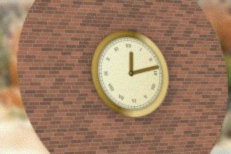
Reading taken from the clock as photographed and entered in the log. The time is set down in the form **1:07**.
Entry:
**12:13**
